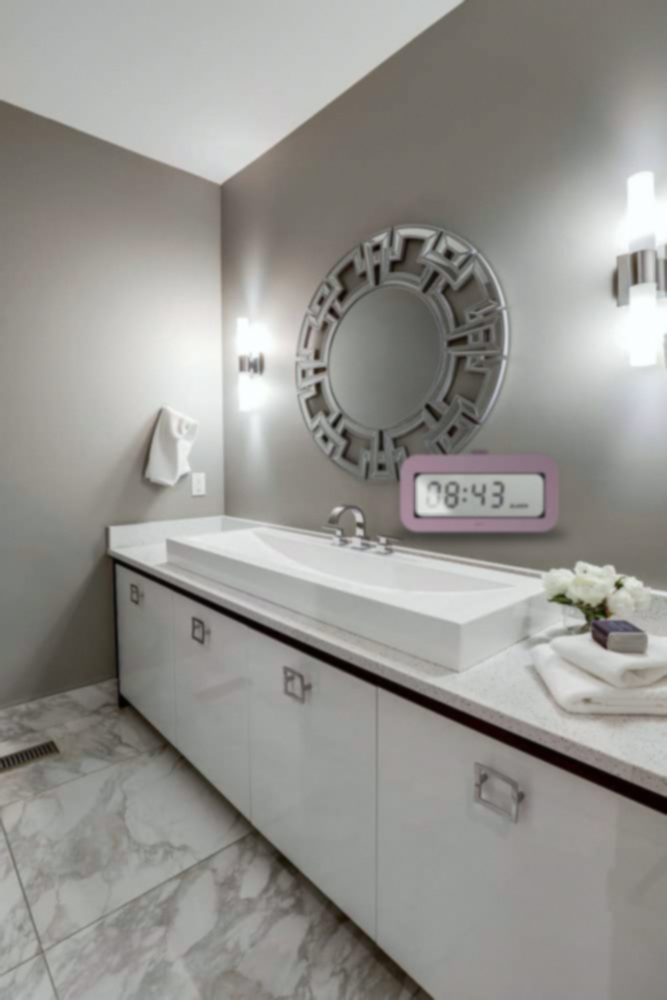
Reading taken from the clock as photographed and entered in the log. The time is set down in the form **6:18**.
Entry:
**8:43**
